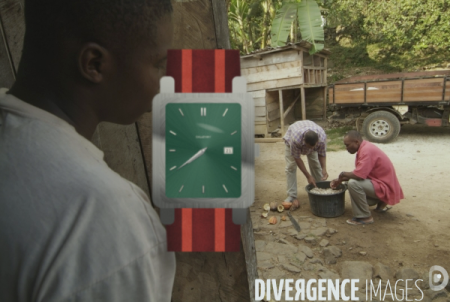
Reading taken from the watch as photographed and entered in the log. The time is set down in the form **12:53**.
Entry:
**7:39**
